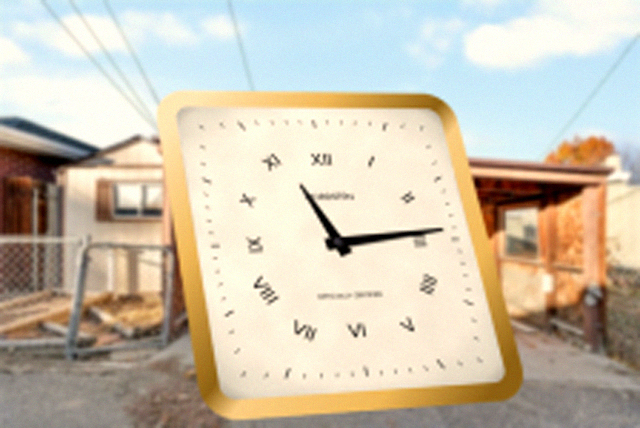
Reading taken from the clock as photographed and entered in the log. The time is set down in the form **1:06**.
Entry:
**11:14**
